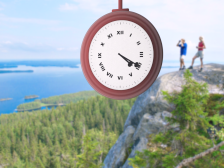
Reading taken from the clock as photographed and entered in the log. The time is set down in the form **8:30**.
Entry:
**4:20**
